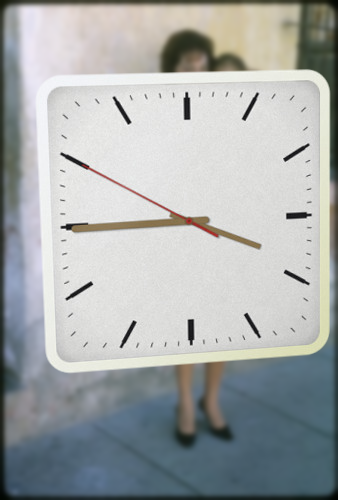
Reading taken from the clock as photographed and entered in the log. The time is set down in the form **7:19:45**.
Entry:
**3:44:50**
